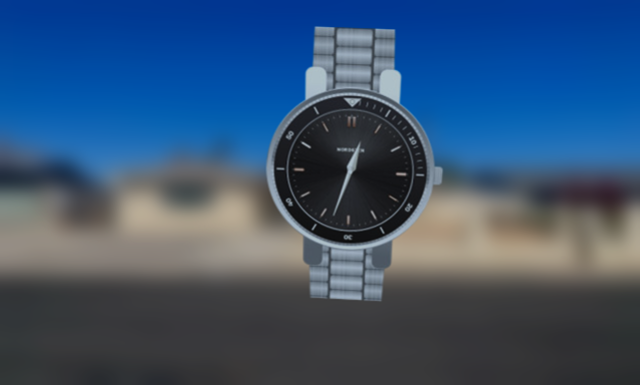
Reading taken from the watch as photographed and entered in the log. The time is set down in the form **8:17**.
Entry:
**12:33**
